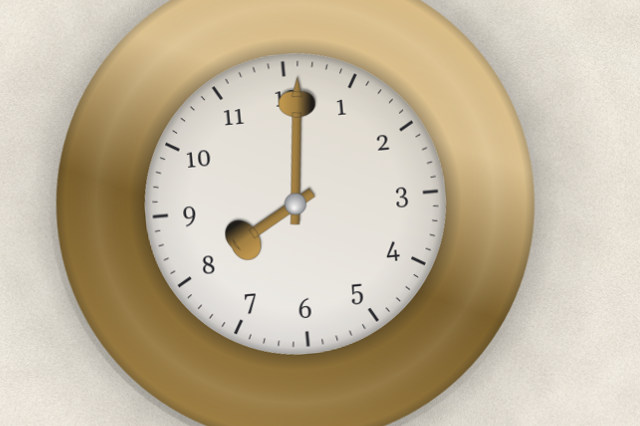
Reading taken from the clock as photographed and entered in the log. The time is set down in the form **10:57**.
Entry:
**8:01**
